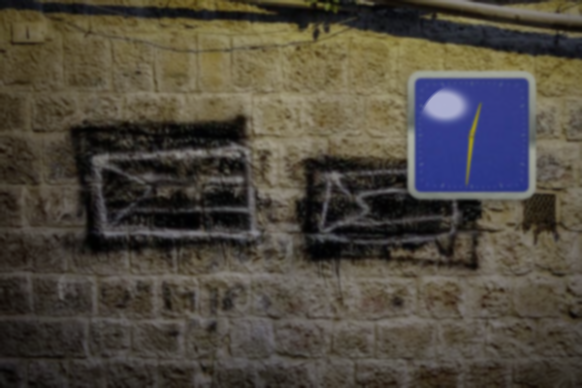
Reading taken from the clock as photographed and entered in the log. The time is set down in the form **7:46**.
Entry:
**12:31**
